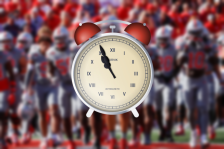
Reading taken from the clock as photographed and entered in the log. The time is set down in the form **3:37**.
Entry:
**10:56**
